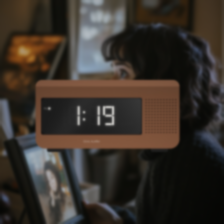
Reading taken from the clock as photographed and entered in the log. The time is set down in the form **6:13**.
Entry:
**1:19**
